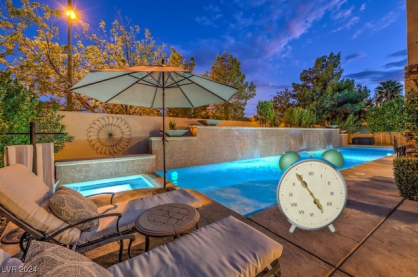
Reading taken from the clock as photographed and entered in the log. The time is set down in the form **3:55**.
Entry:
**4:54**
